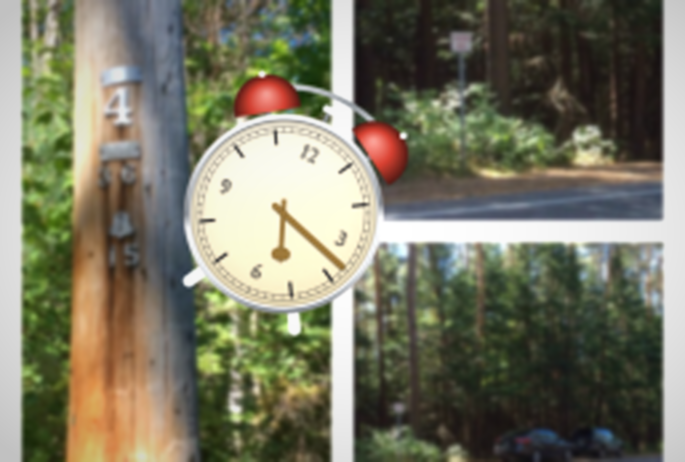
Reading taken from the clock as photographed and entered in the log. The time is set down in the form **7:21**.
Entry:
**5:18**
